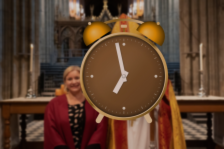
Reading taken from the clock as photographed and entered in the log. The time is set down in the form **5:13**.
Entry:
**6:58**
